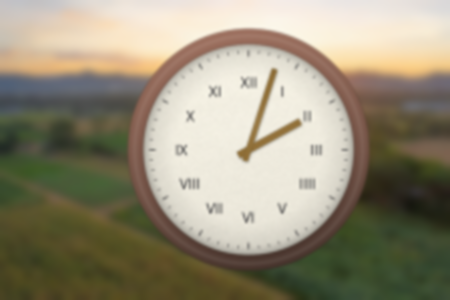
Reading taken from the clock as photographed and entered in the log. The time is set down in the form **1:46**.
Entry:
**2:03**
